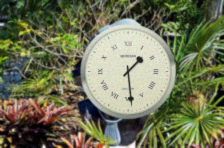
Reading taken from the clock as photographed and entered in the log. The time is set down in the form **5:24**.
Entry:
**1:29**
